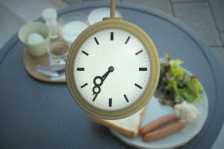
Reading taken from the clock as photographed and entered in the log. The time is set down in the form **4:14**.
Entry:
**7:36**
